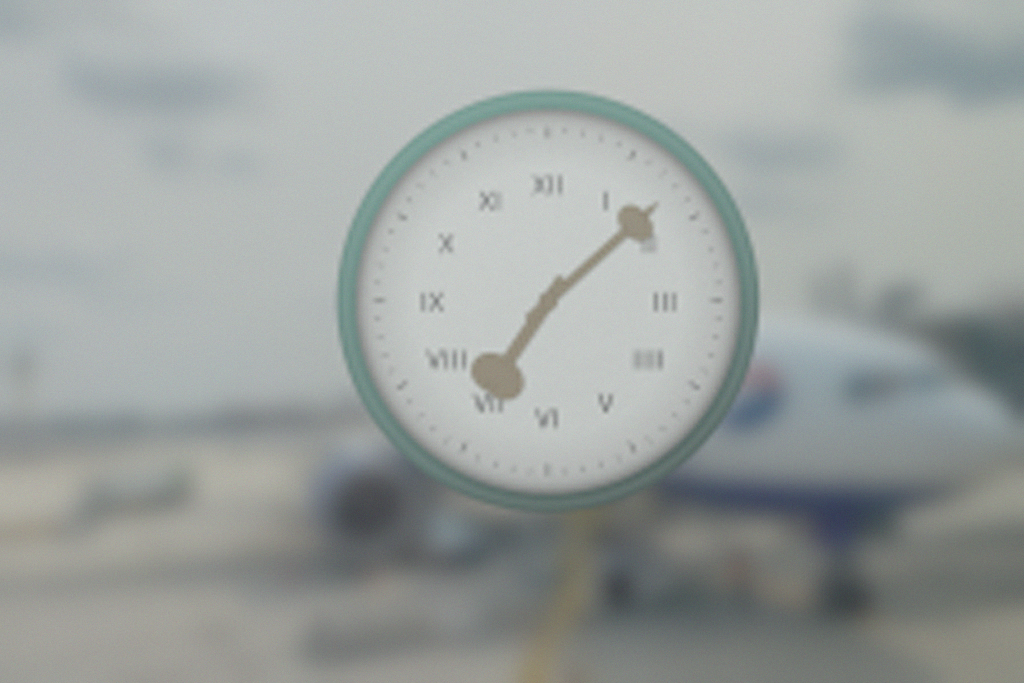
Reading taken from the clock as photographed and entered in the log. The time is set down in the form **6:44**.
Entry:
**7:08**
